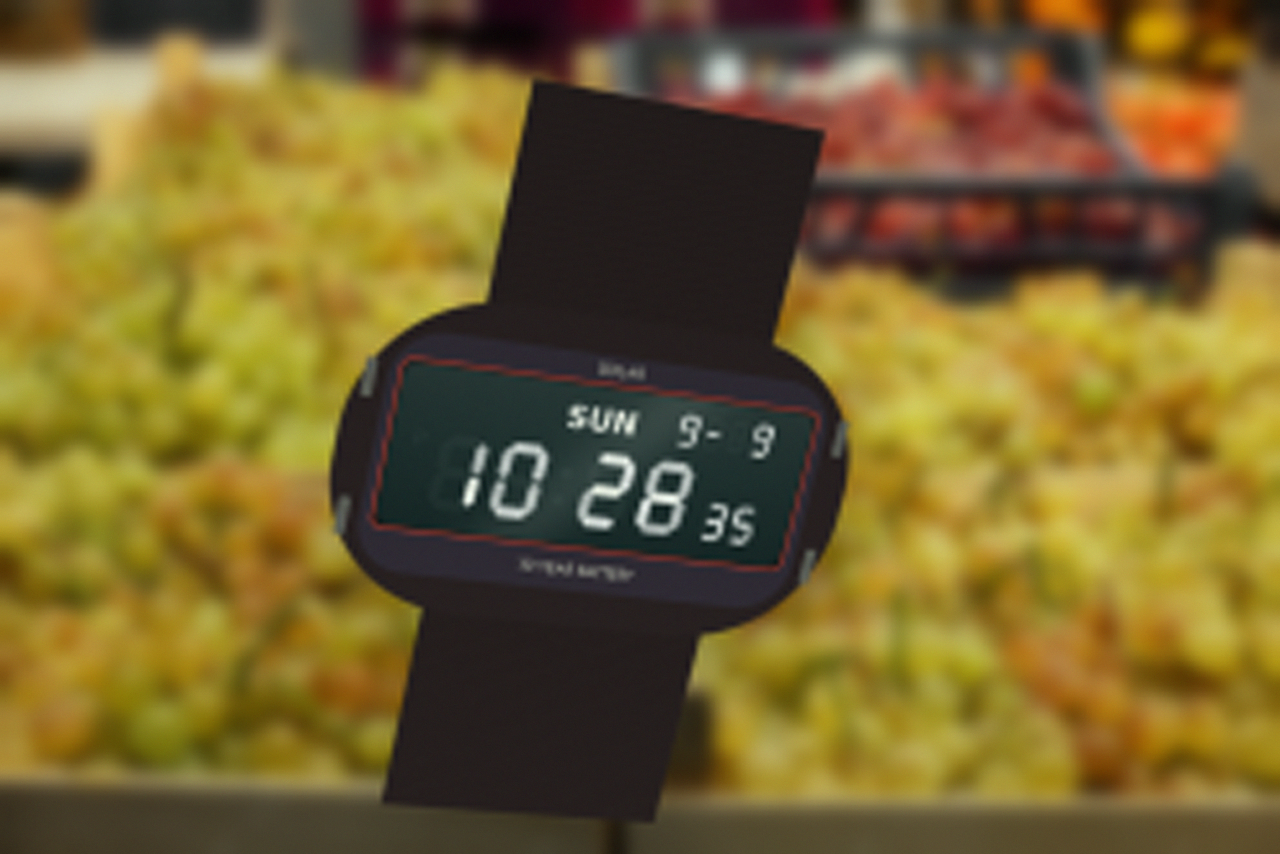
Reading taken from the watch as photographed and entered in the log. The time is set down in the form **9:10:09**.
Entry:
**10:28:35**
